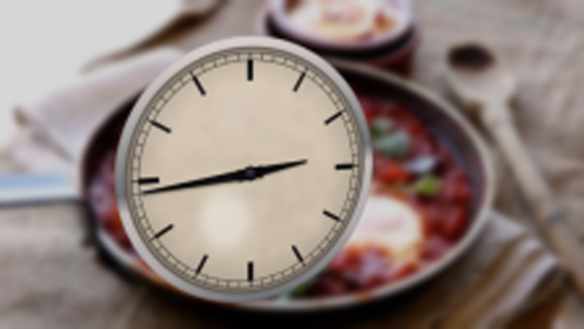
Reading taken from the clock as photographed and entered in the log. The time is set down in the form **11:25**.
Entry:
**2:44**
